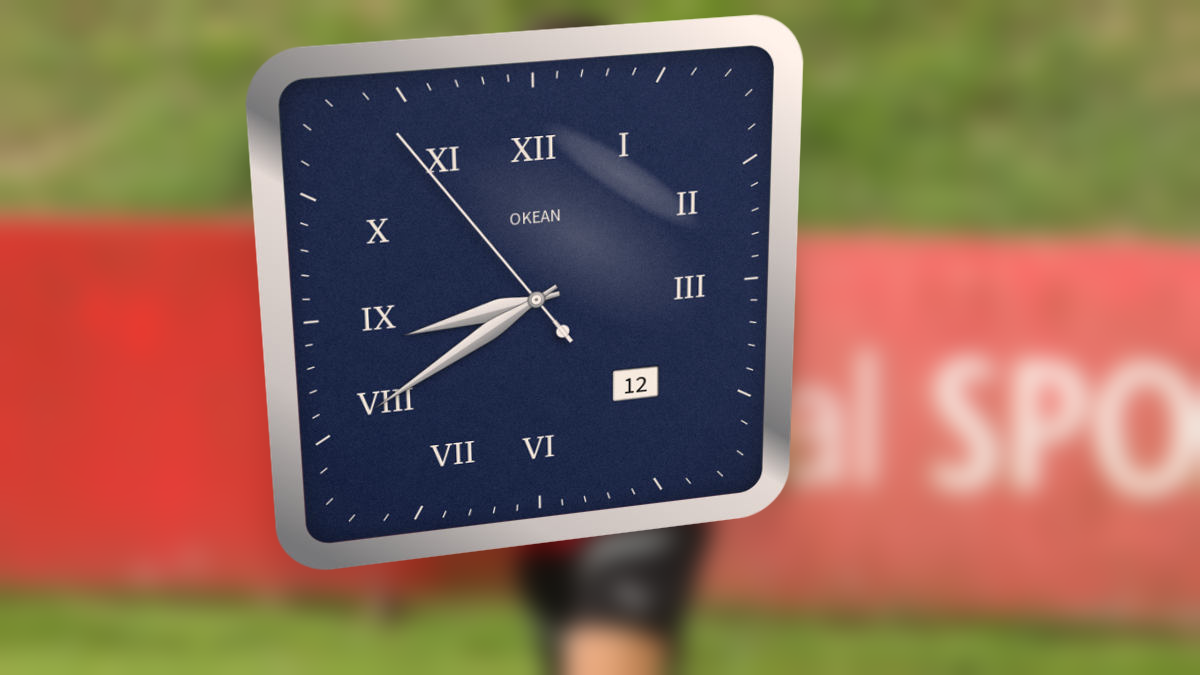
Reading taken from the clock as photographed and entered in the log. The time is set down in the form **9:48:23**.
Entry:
**8:39:54**
